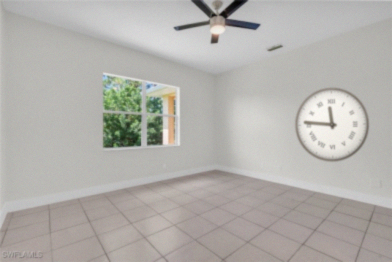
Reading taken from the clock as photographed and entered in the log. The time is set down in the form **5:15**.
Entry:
**11:46**
